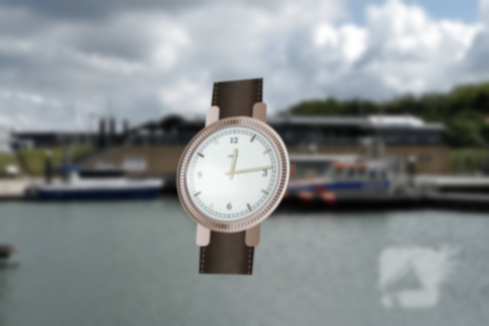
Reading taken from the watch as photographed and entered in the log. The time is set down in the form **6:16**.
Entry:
**12:14**
